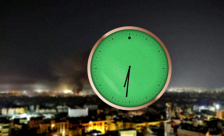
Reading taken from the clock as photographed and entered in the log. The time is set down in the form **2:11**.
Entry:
**6:31**
